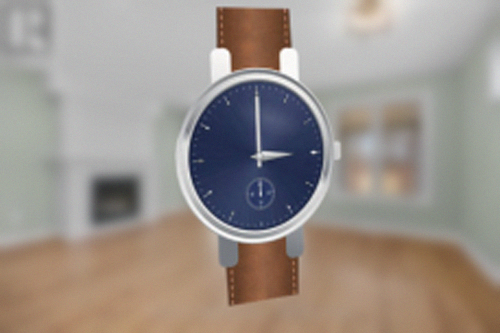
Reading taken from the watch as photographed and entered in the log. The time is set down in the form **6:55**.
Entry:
**3:00**
